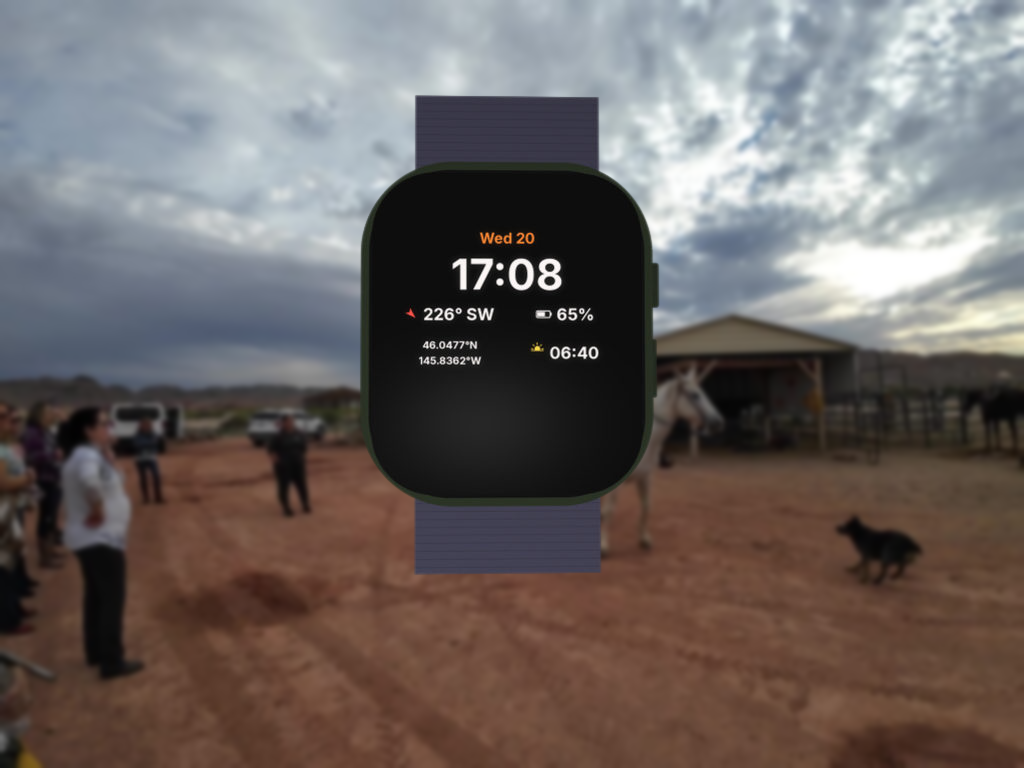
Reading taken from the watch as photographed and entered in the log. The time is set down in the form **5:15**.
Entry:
**17:08**
